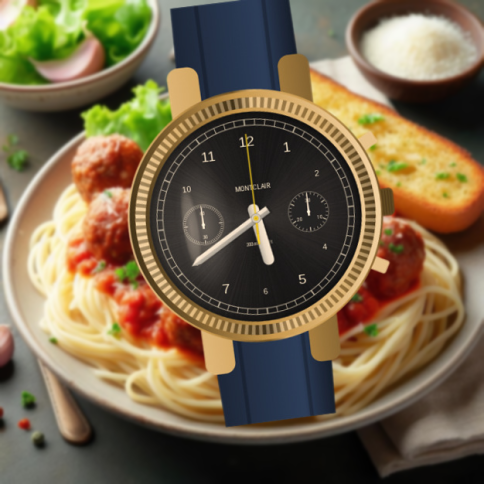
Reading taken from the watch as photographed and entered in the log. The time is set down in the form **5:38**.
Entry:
**5:40**
